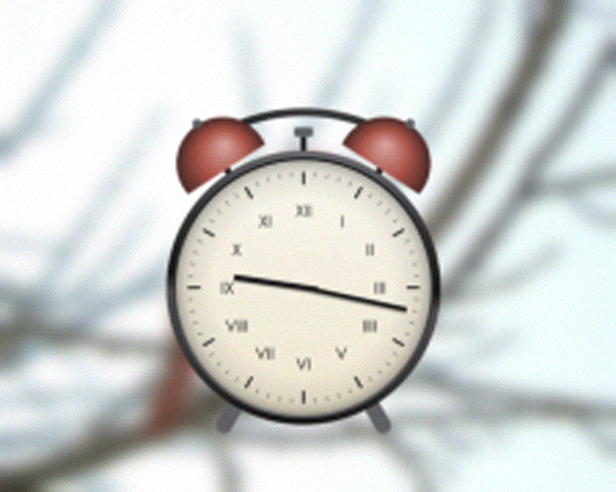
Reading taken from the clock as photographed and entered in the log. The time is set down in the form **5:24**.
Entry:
**9:17**
